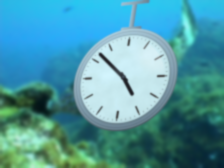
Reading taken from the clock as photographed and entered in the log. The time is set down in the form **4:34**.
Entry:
**4:52**
